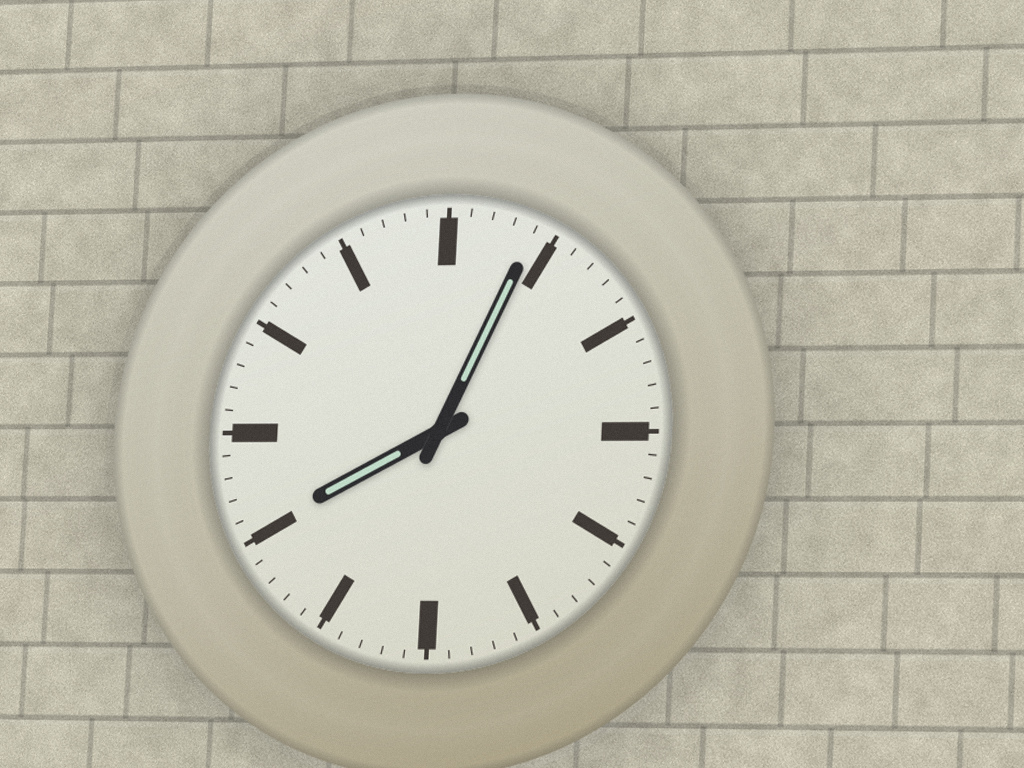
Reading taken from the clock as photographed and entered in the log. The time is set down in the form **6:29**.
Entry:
**8:04**
